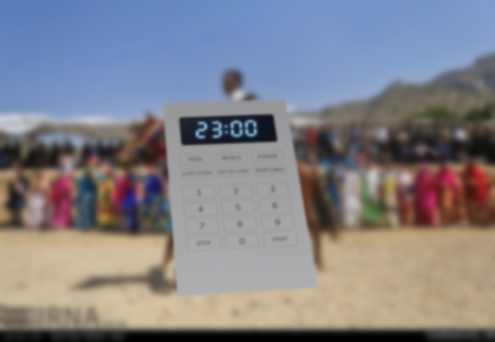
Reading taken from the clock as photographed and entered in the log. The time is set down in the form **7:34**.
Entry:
**23:00**
